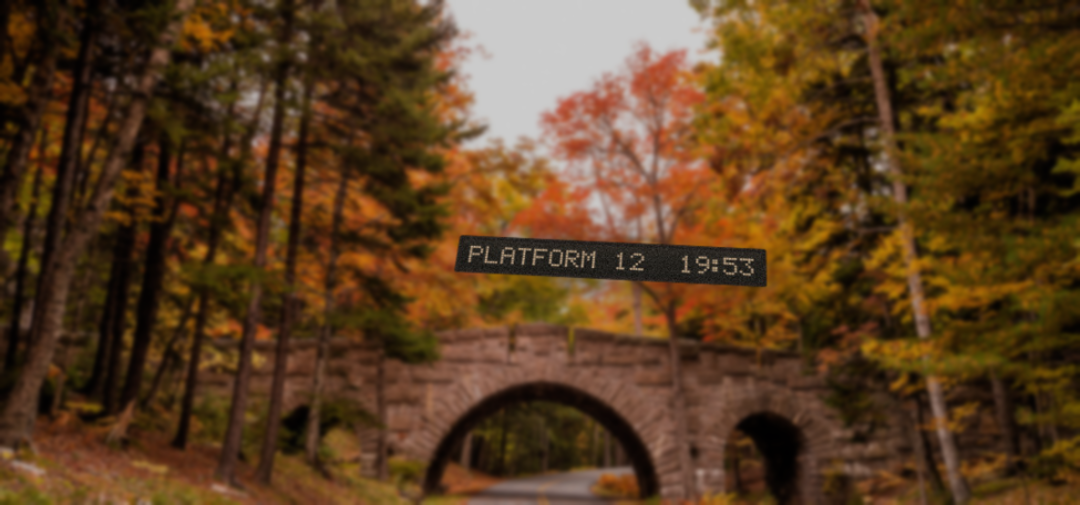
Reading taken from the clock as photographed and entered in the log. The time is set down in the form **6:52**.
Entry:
**19:53**
